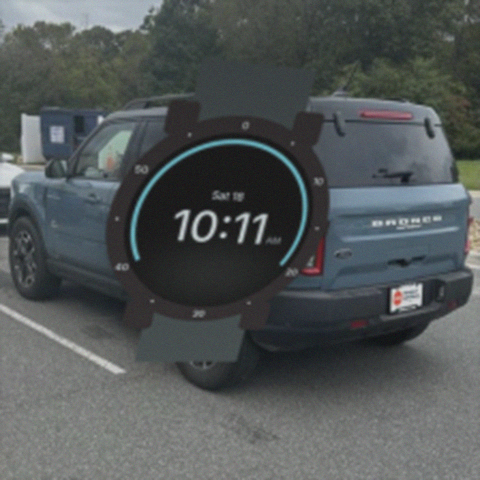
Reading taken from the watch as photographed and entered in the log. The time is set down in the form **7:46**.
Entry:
**10:11**
